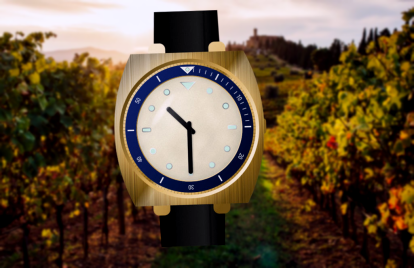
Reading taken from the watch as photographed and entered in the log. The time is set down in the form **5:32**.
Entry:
**10:30**
